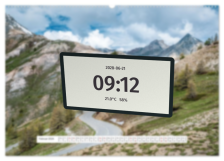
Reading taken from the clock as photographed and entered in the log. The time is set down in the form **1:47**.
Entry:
**9:12**
